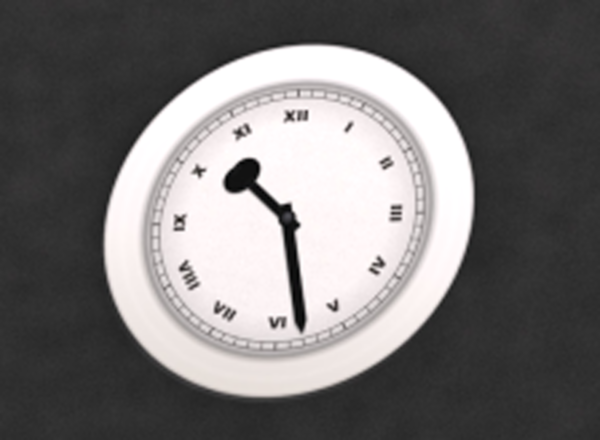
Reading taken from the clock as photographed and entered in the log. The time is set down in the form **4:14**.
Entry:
**10:28**
